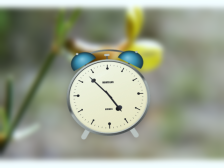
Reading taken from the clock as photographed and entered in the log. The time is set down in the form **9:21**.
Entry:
**4:53**
